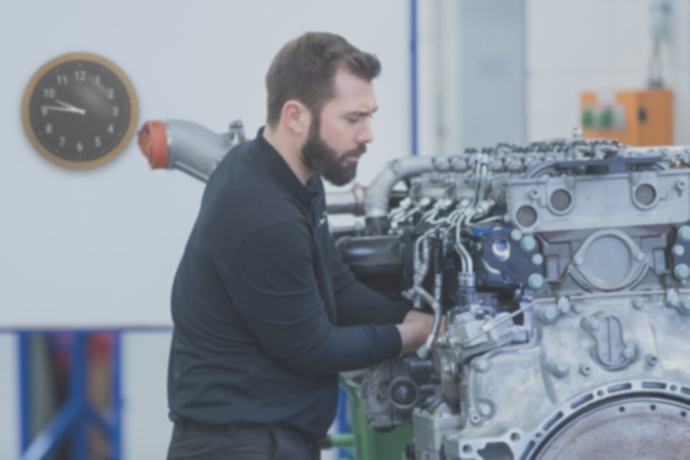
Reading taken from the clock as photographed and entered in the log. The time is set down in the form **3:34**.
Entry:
**9:46**
